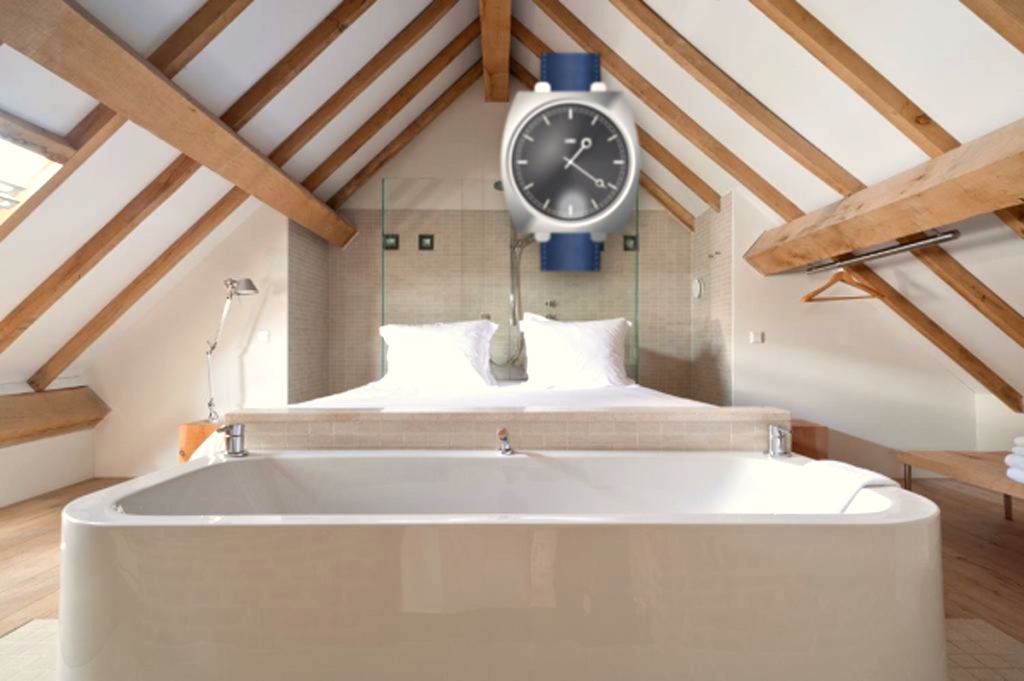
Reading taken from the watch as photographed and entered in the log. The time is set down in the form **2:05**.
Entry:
**1:21**
